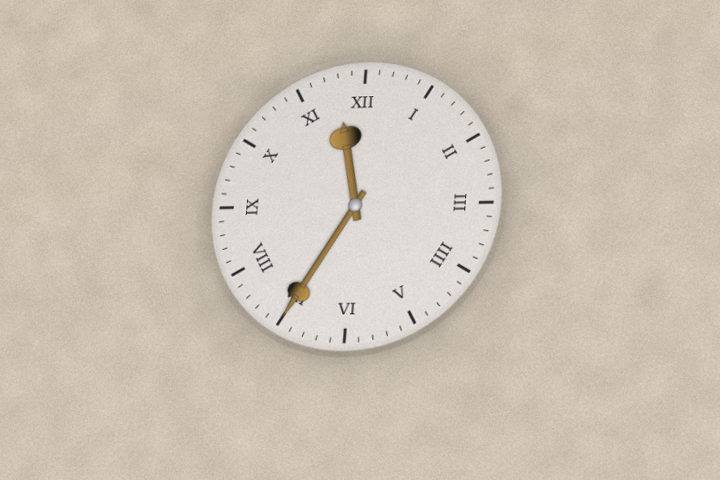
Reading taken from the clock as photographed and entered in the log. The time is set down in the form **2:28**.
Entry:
**11:35**
